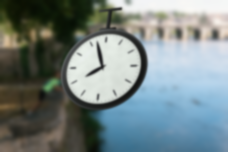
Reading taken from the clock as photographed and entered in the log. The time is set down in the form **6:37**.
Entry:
**7:57**
